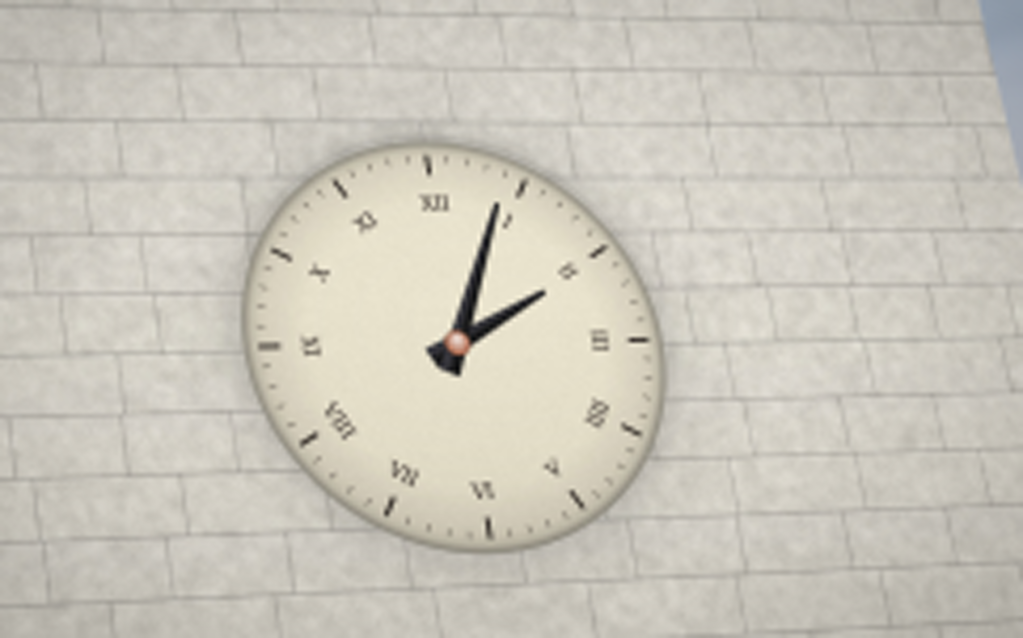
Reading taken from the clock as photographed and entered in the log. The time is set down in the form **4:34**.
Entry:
**2:04**
